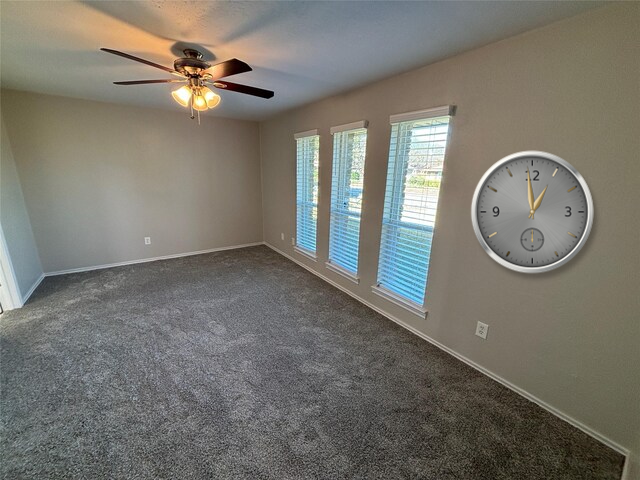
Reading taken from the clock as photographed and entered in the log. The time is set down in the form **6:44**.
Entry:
**12:59**
